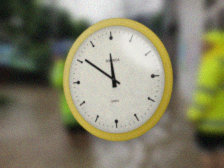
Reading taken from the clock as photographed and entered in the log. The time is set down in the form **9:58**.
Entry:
**11:51**
